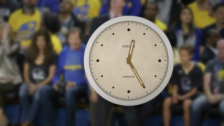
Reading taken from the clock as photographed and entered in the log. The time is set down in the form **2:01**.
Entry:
**12:25**
